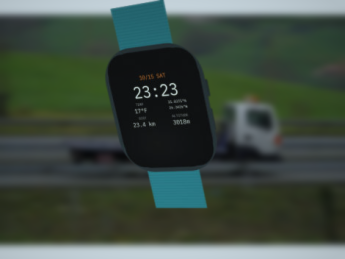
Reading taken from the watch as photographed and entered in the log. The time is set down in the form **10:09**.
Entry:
**23:23**
